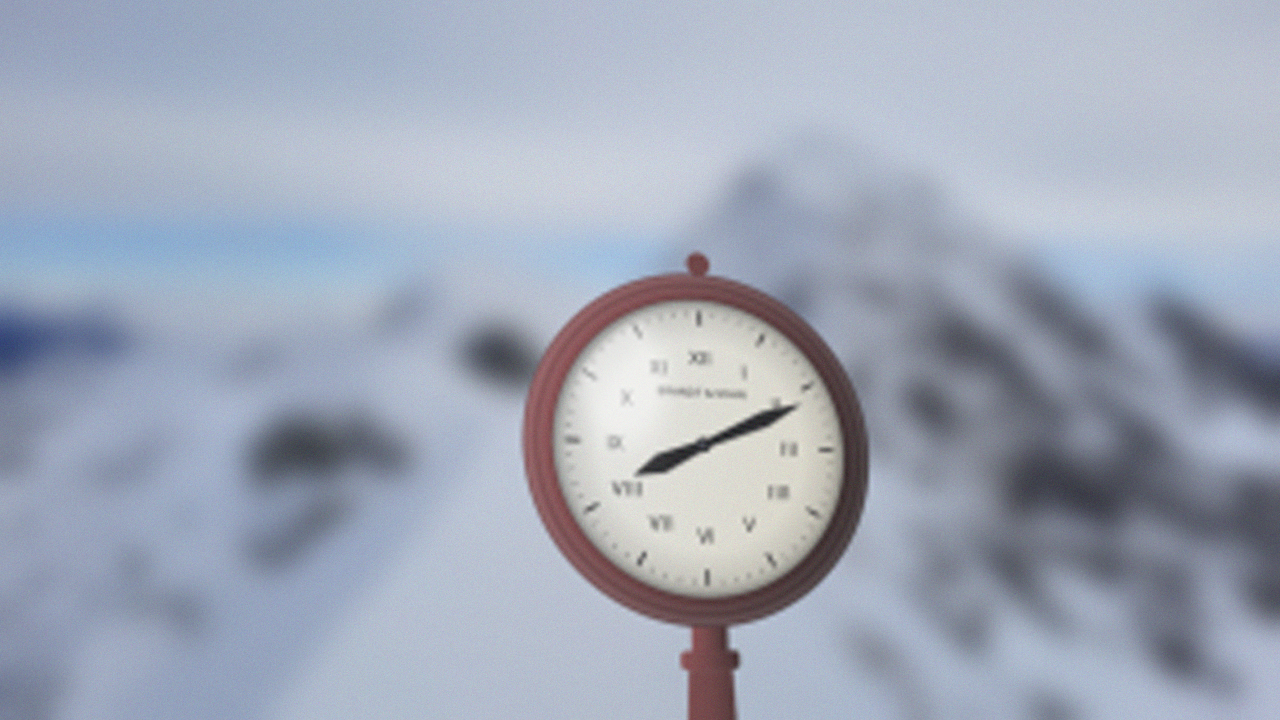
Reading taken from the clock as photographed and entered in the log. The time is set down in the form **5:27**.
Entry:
**8:11**
